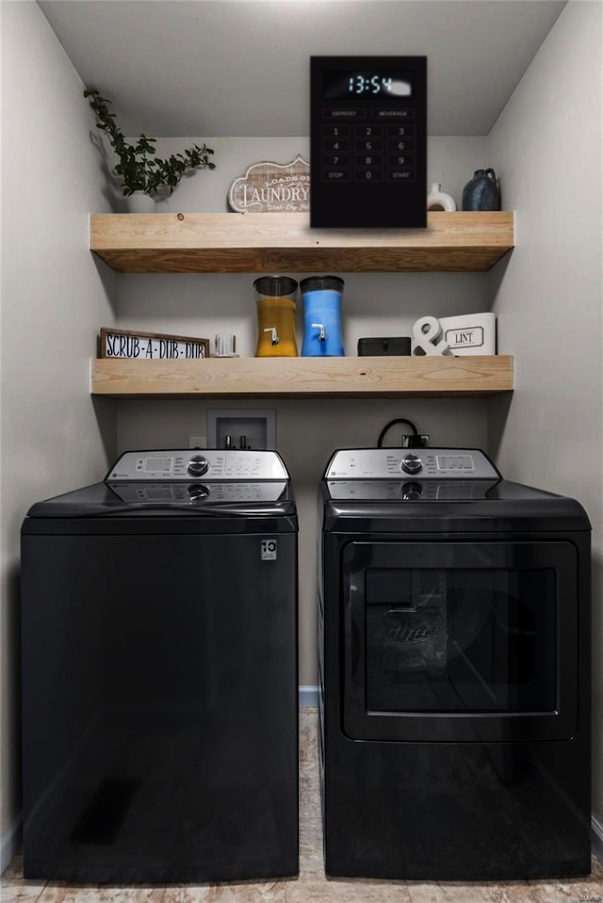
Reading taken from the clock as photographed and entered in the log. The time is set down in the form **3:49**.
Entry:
**13:54**
